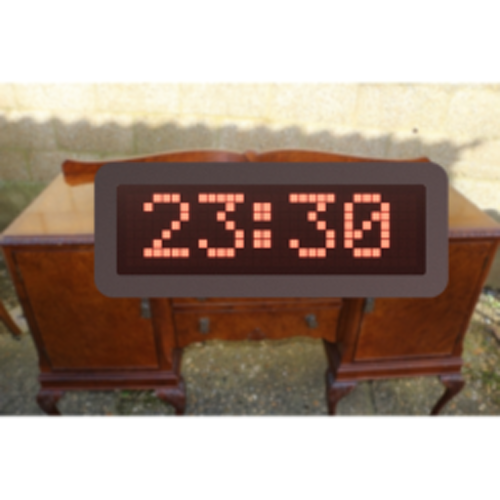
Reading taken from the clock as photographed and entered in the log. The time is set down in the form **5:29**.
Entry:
**23:30**
